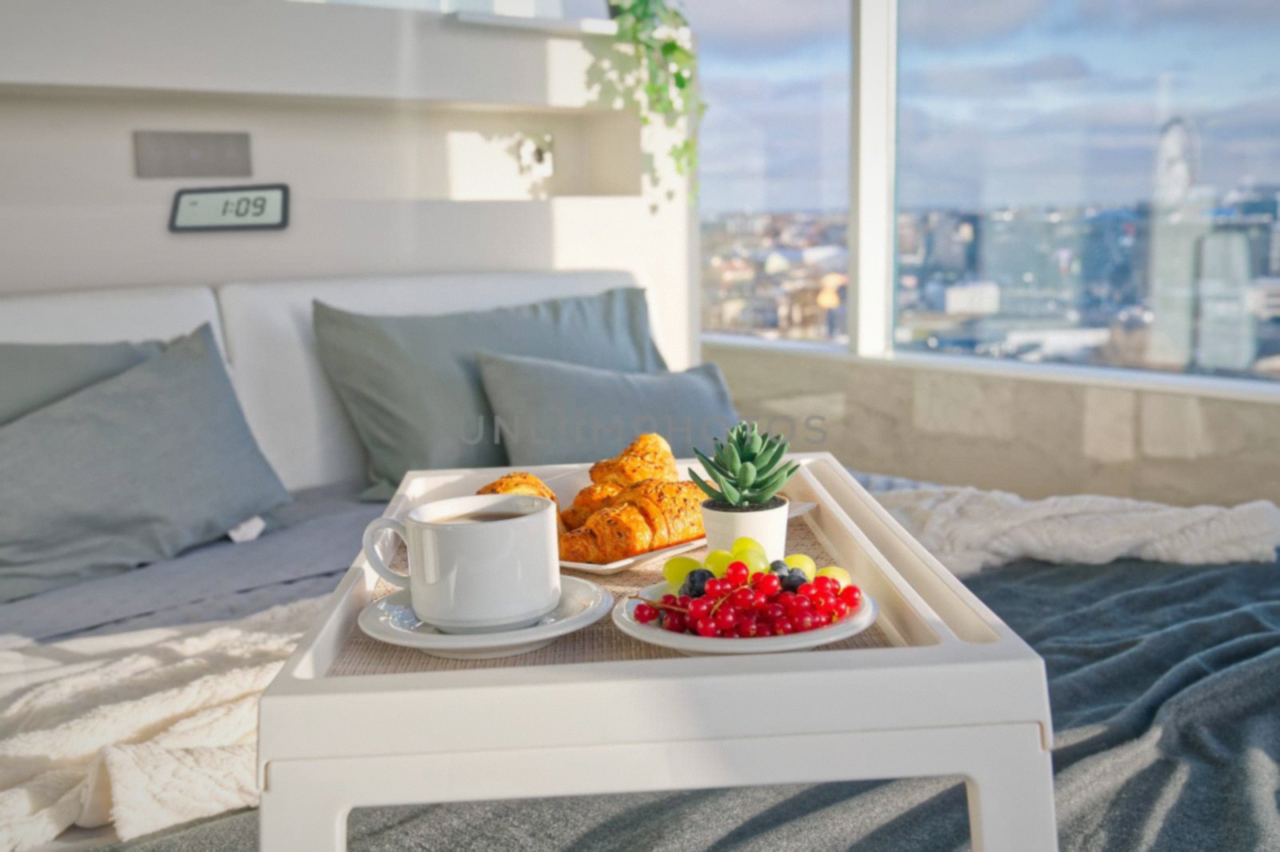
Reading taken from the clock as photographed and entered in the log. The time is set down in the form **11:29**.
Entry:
**1:09**
